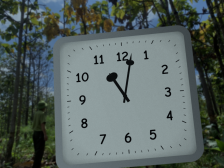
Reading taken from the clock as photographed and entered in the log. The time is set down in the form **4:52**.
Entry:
**11:02**
